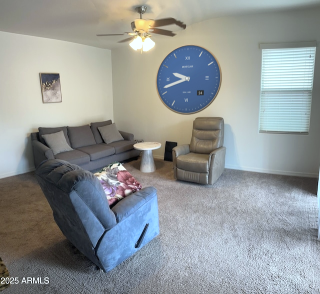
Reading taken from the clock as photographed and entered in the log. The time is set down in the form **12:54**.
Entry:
**9:42**
